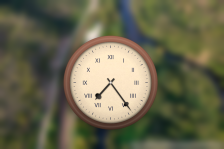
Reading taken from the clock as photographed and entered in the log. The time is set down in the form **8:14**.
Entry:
**7:24**
